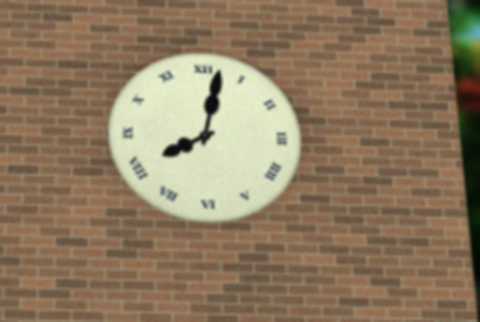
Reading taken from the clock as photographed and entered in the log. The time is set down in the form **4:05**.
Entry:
**8:02**
